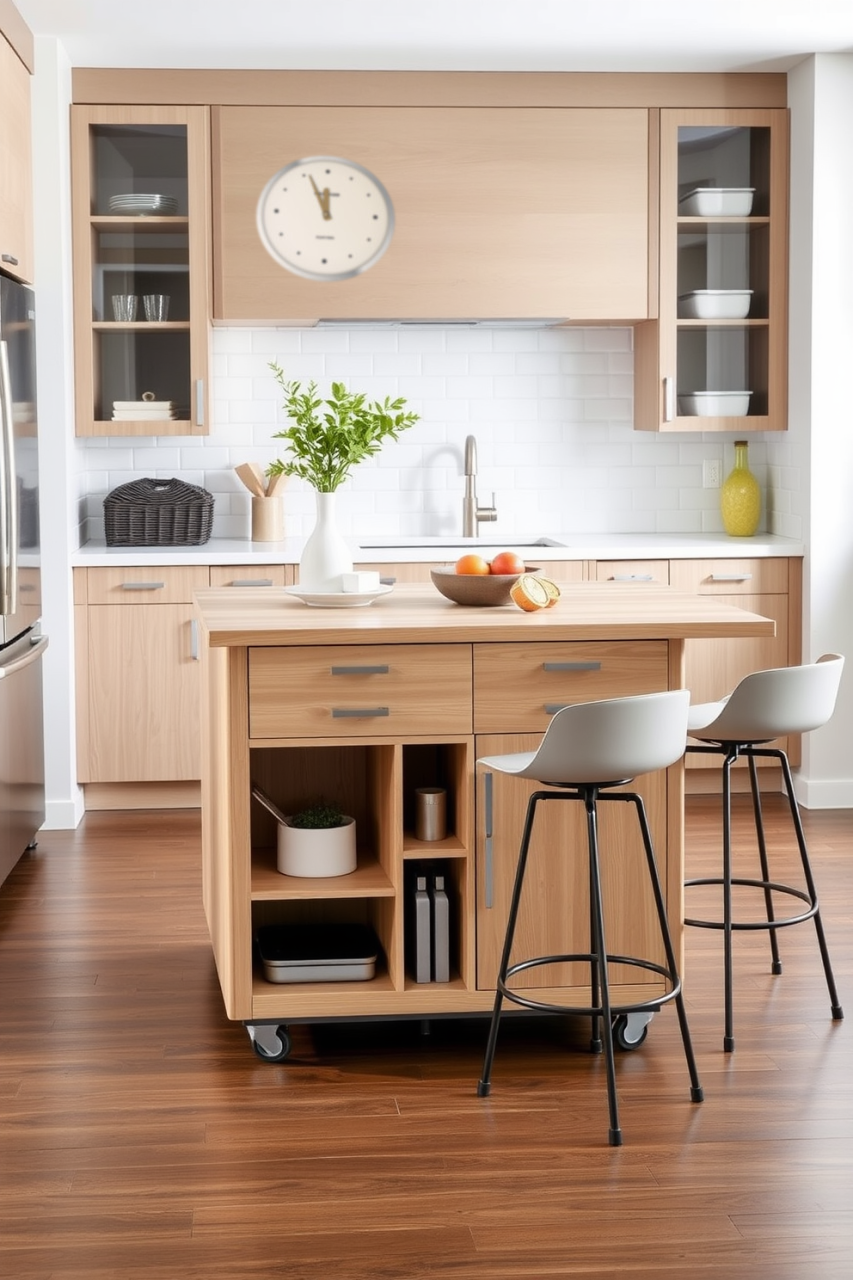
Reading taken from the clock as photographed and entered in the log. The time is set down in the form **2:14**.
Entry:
**11:56**
